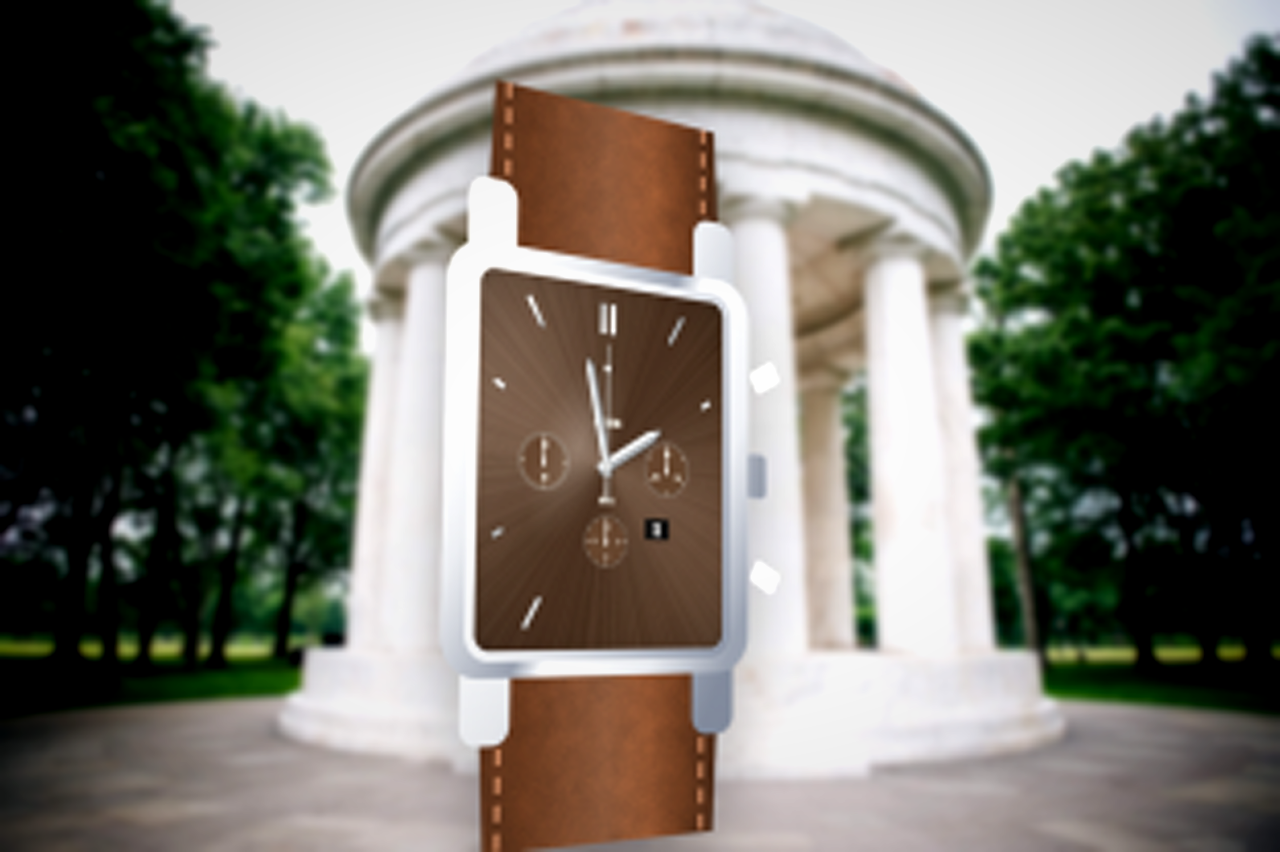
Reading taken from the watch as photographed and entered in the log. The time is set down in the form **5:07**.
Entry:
**1:58**
